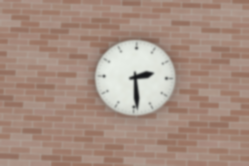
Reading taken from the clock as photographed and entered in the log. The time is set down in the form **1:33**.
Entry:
**2:29**
